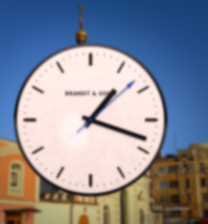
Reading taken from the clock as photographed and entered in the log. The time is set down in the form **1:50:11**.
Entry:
**1:18:08**
